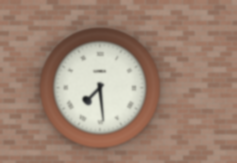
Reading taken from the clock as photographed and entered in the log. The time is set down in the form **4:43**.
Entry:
**7:29**
